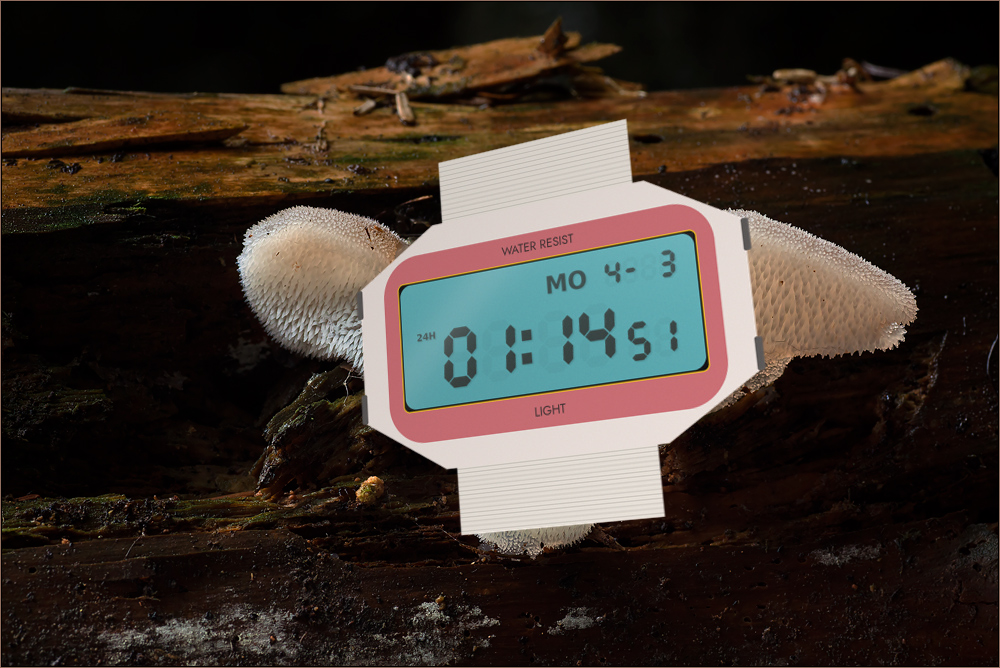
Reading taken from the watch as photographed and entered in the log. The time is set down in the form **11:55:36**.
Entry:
**1:14:51**
